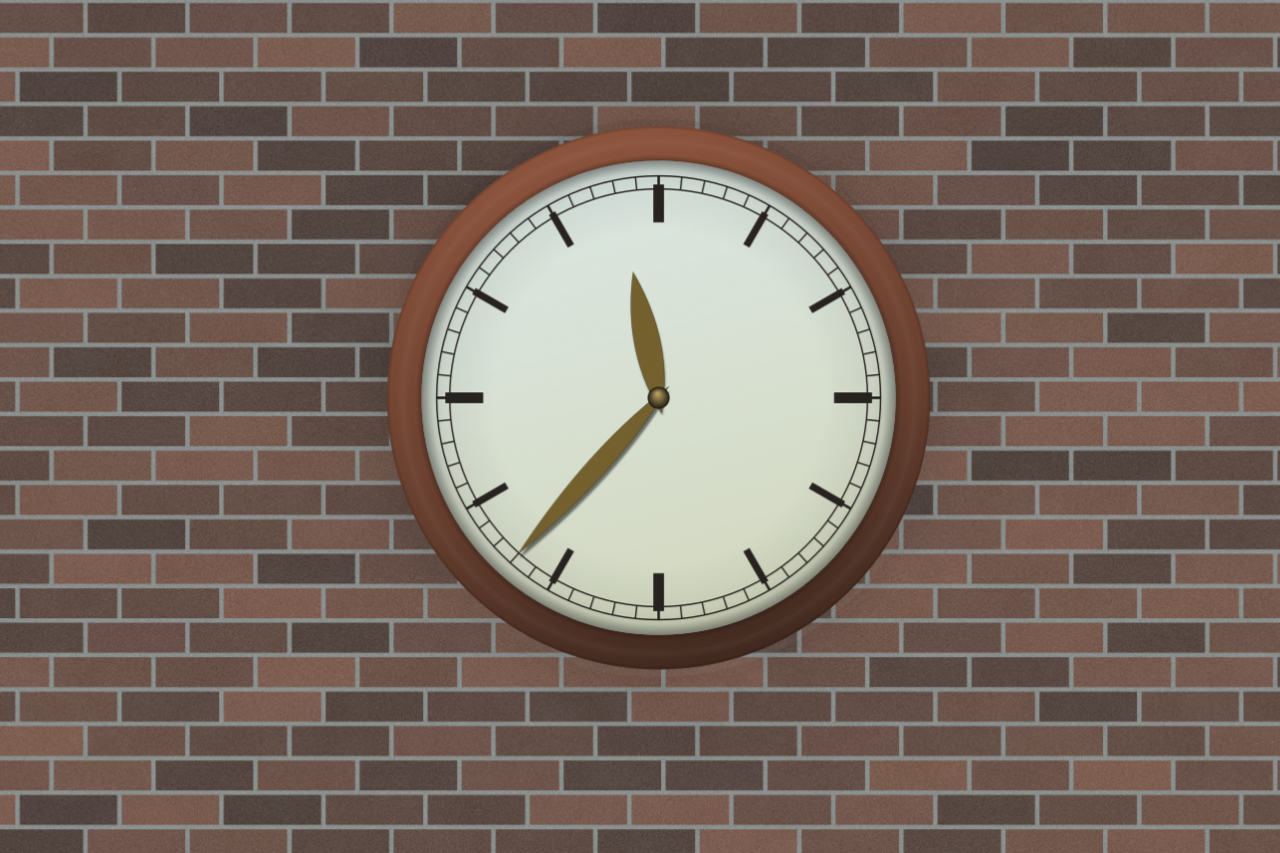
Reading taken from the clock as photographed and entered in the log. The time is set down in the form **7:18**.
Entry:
**11:37**
